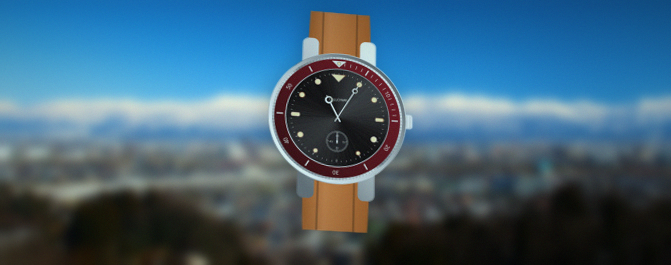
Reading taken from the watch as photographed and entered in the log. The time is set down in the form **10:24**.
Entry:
**11:05**
